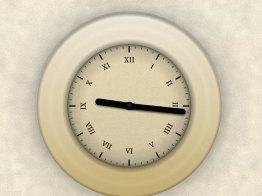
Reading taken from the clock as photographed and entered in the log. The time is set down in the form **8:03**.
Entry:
**9:16**
